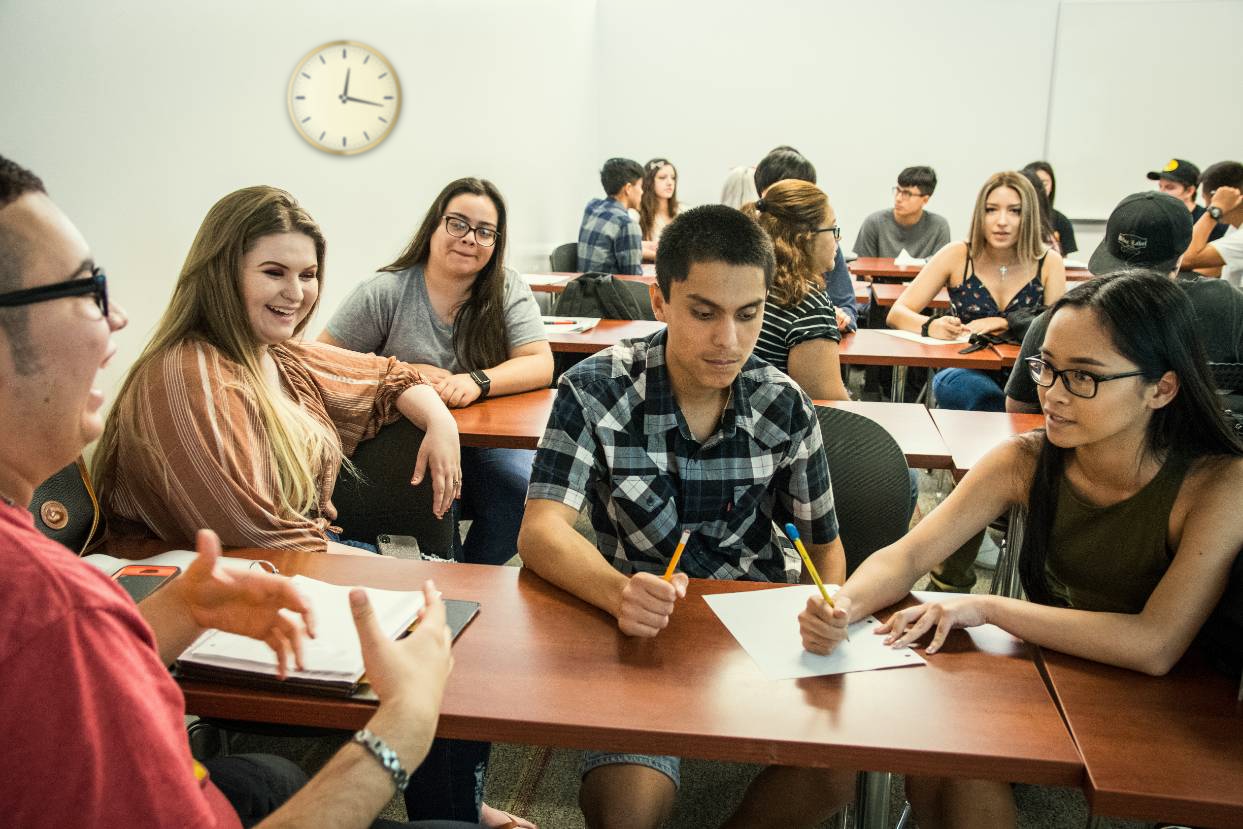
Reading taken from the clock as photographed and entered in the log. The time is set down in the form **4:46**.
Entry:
**12:17**
